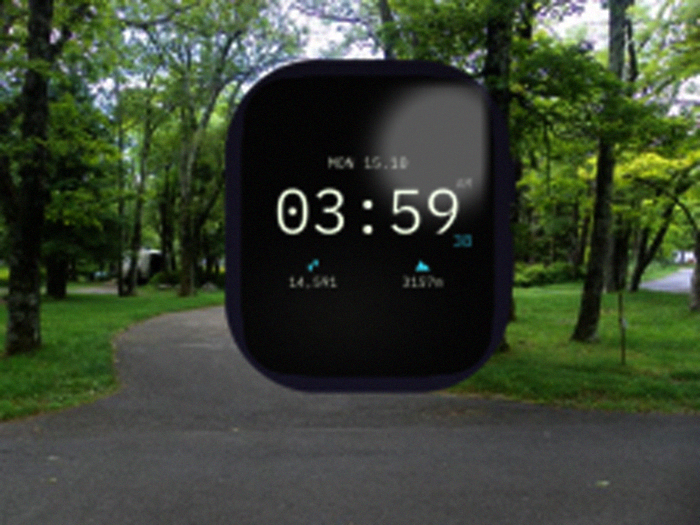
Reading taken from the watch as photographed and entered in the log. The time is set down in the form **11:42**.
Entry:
**3:59**
